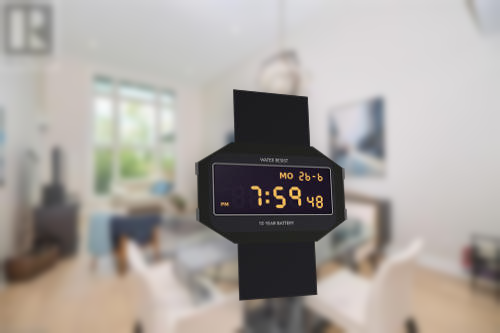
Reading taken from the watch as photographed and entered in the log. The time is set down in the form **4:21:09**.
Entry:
**7:59:48**
